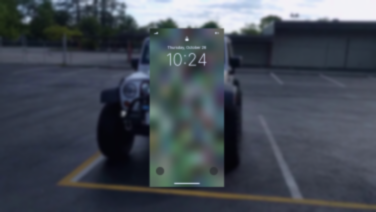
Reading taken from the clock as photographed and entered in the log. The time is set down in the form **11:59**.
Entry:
**10:24**
